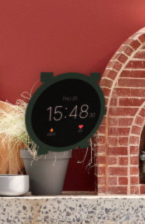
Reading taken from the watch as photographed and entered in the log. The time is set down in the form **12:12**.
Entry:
**15:48**
